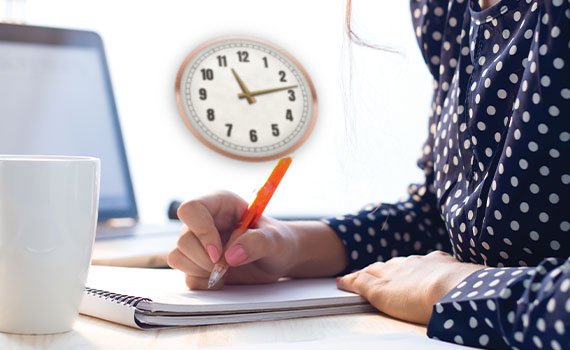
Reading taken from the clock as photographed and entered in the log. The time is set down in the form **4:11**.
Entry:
**11:13**
